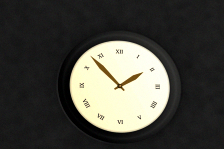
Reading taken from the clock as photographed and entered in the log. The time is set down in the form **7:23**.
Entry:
**1:53**
